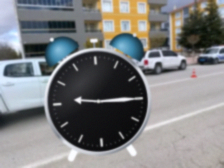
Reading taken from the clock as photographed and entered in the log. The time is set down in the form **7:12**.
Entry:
**9:15**
